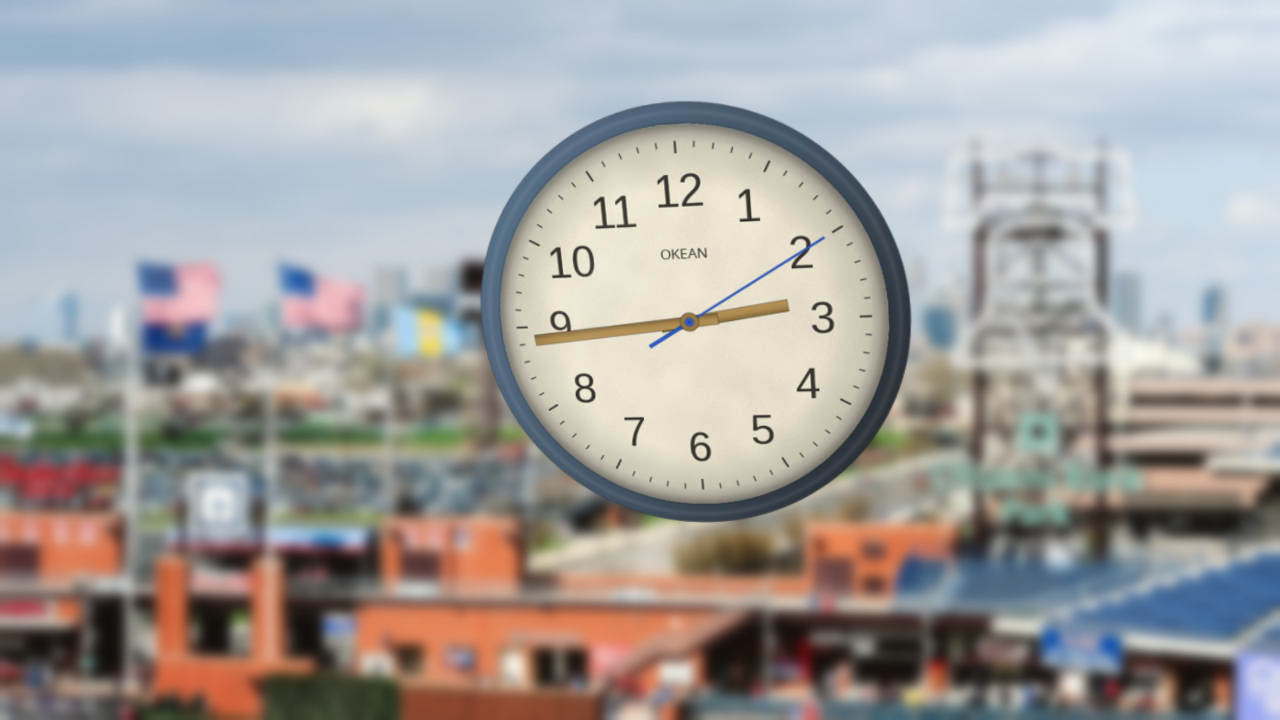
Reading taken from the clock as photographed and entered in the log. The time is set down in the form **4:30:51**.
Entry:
**2:44:10**
